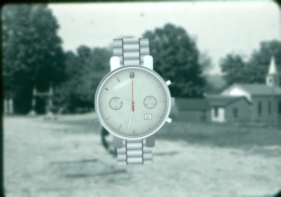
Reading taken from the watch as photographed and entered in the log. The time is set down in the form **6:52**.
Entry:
**9:32**
